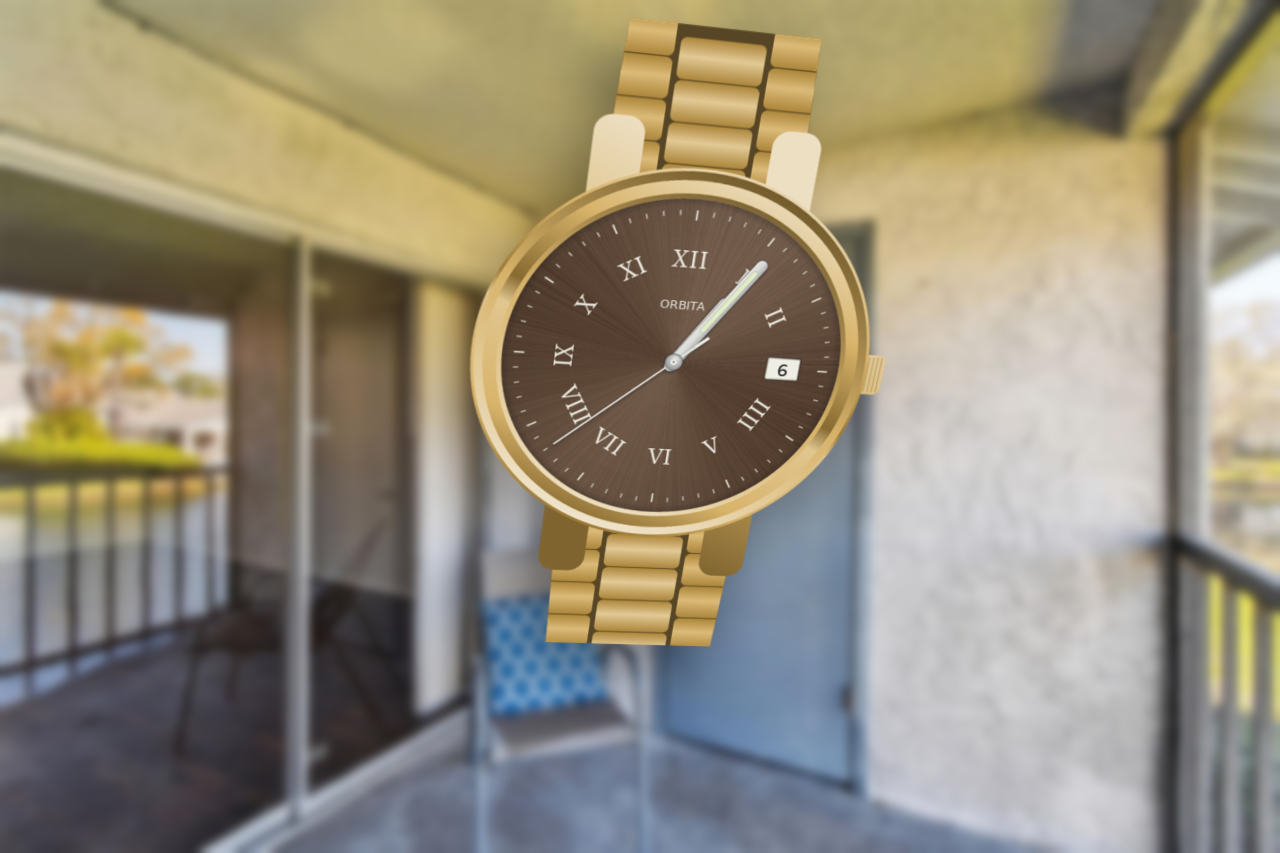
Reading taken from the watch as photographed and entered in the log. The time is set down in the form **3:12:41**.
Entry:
**1:05:38**
